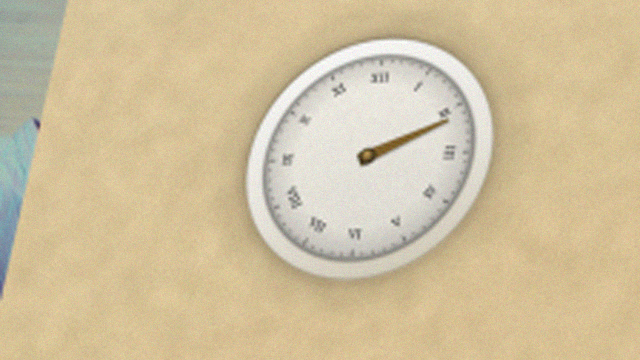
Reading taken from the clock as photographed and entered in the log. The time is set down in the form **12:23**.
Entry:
**2:11**
